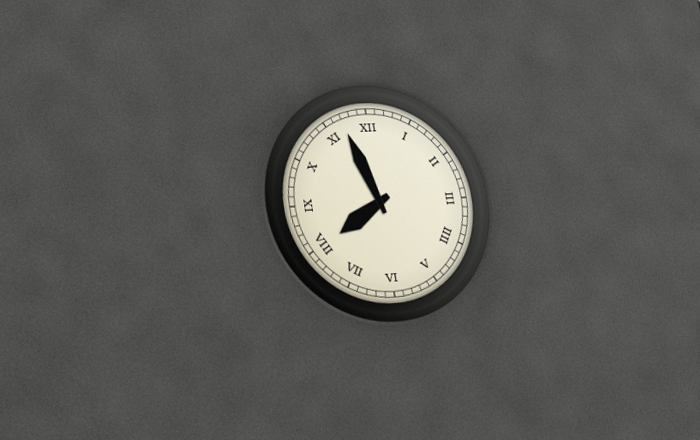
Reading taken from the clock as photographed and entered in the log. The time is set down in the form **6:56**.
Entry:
**7:57**
